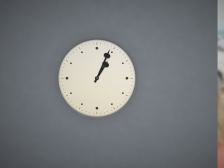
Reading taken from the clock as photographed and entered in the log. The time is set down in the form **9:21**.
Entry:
**1:04**
